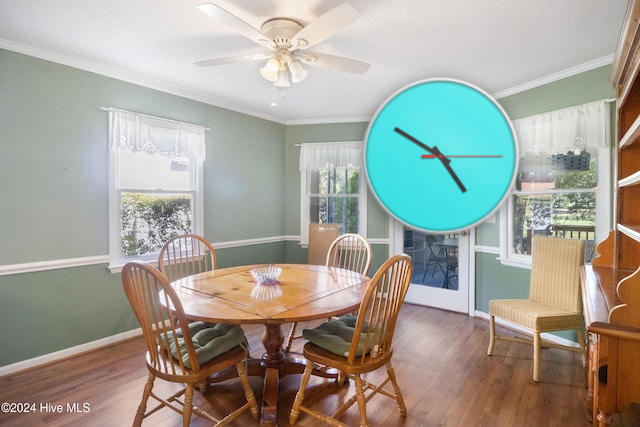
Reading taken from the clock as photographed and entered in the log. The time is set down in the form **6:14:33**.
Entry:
**4:50:15**
